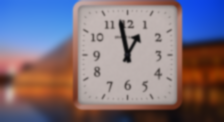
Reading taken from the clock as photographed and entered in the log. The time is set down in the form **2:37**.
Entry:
**12:58**
